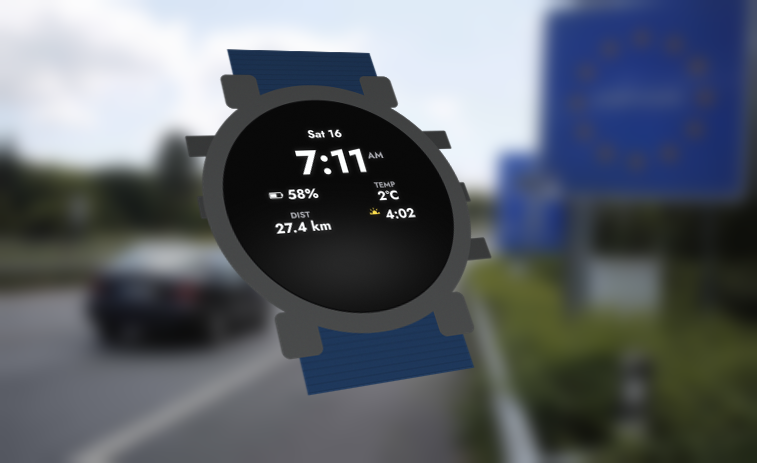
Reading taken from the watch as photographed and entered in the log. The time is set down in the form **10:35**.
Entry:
**7:11**
